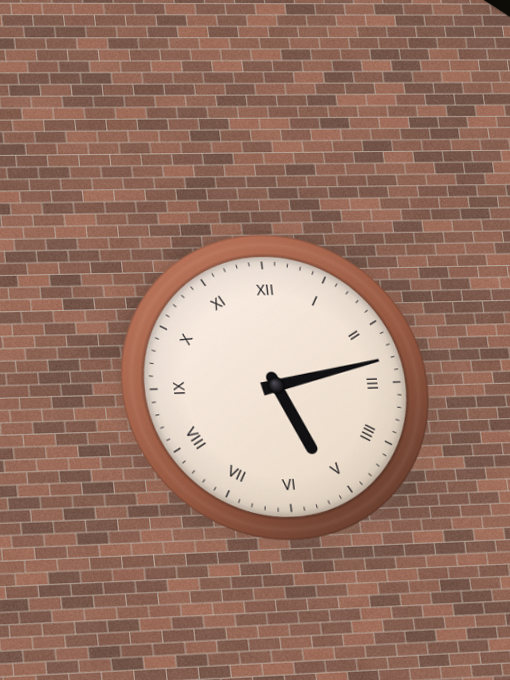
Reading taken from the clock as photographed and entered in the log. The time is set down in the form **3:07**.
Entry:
**5:13**
